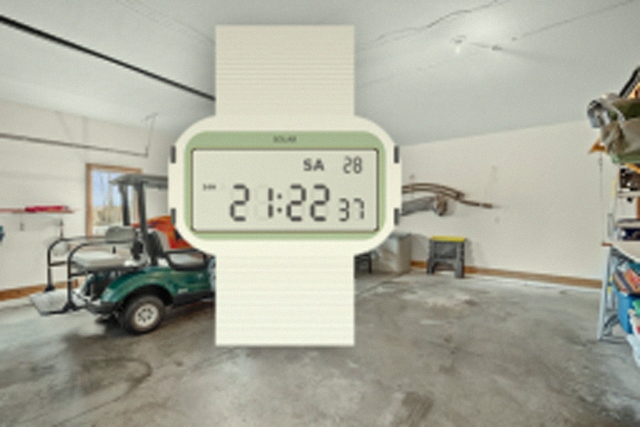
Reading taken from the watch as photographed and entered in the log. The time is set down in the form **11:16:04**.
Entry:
**21:22:37**
